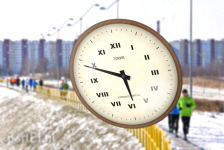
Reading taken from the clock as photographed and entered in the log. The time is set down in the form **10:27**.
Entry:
**5:49**
